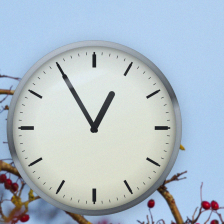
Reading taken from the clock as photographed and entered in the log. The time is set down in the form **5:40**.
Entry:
**12:55**
